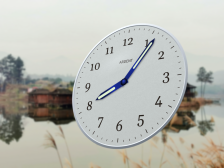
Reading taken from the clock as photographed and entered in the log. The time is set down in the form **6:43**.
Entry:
**8:06**
